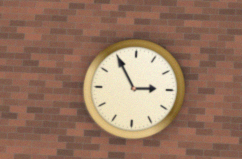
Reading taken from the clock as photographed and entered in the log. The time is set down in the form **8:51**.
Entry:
**2:55**
